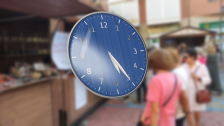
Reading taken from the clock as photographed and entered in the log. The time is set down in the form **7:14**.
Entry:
**5:25**
